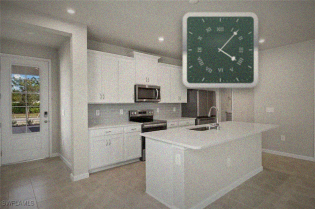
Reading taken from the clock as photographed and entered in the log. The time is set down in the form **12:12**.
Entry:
**4:07**
